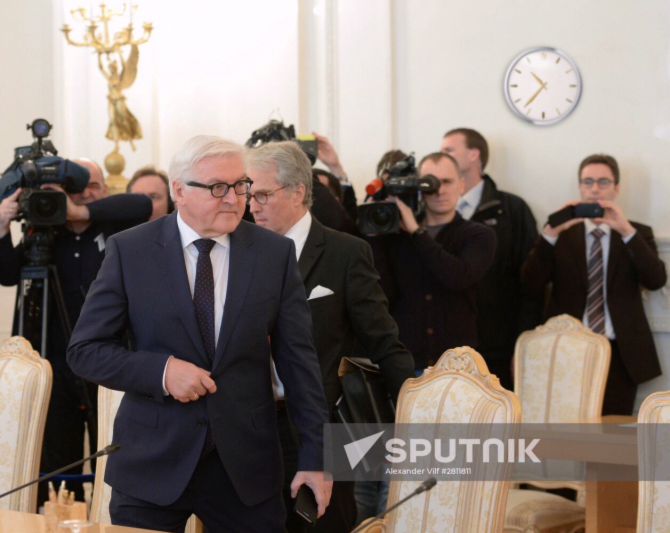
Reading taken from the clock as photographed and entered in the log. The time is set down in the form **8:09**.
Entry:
**10:37**
